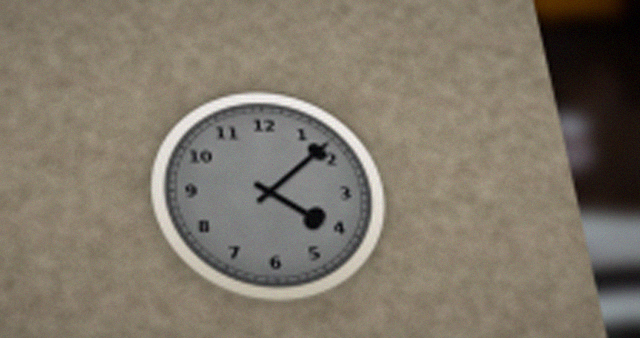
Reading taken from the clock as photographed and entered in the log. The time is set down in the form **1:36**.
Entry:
**4:08**
